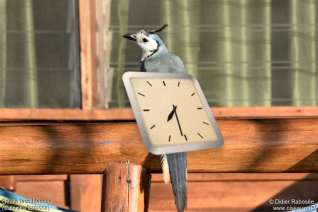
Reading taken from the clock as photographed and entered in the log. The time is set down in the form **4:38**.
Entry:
**7:31**
